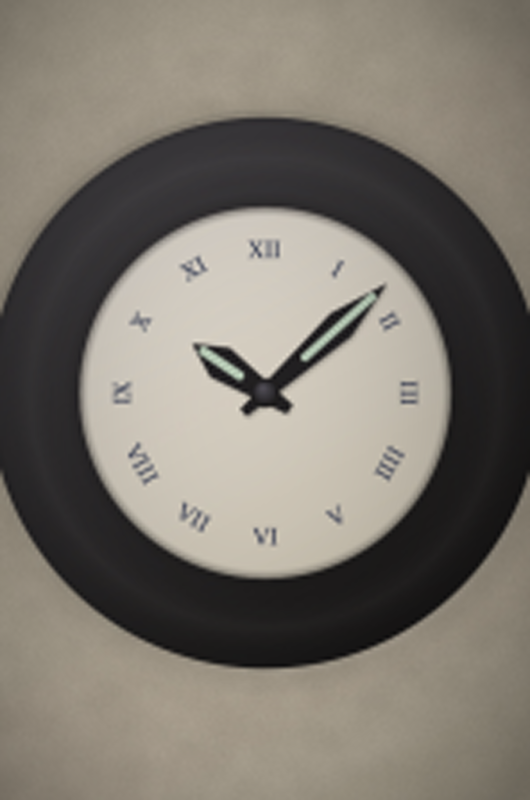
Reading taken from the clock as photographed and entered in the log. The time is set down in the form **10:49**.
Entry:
**10:08**
